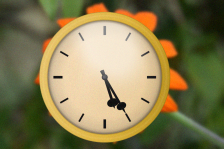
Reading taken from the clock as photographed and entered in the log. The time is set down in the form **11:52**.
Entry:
**5:25**
